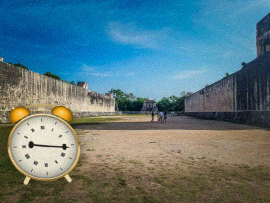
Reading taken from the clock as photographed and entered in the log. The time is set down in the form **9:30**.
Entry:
**9:16**
